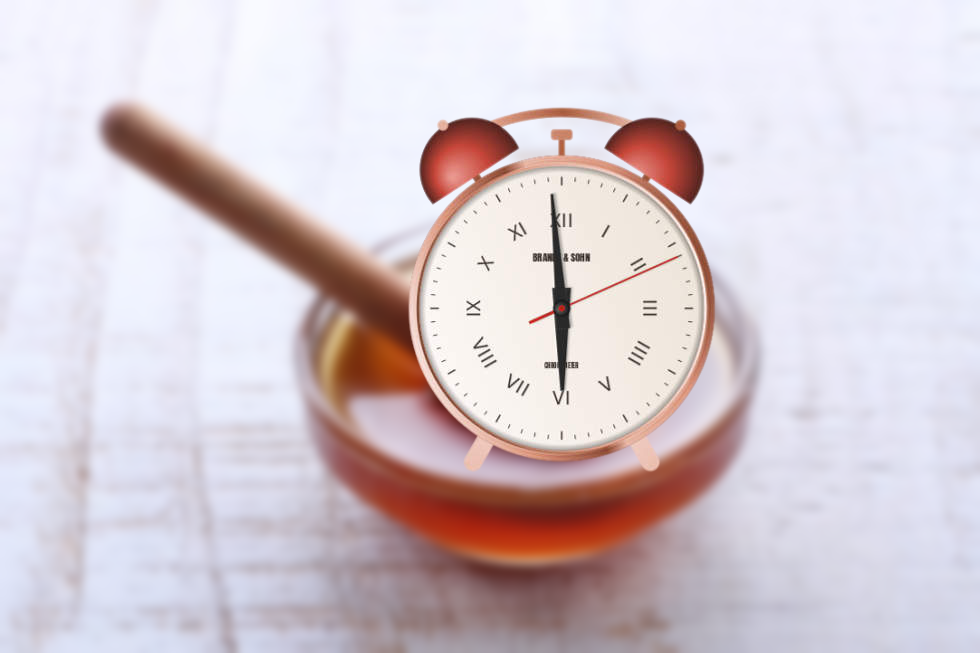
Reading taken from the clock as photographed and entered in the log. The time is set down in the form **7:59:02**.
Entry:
**5:59:11**
